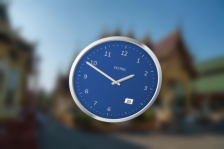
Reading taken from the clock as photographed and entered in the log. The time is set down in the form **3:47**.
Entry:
**1:49**
